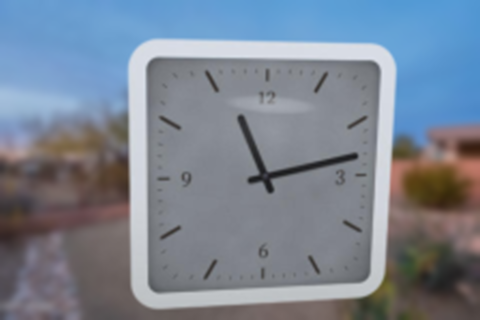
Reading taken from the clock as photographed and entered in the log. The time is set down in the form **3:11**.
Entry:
**11:13**
